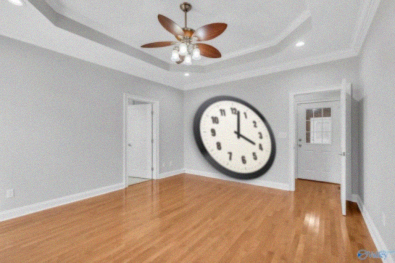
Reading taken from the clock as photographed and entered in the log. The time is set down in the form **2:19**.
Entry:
**4:02**
